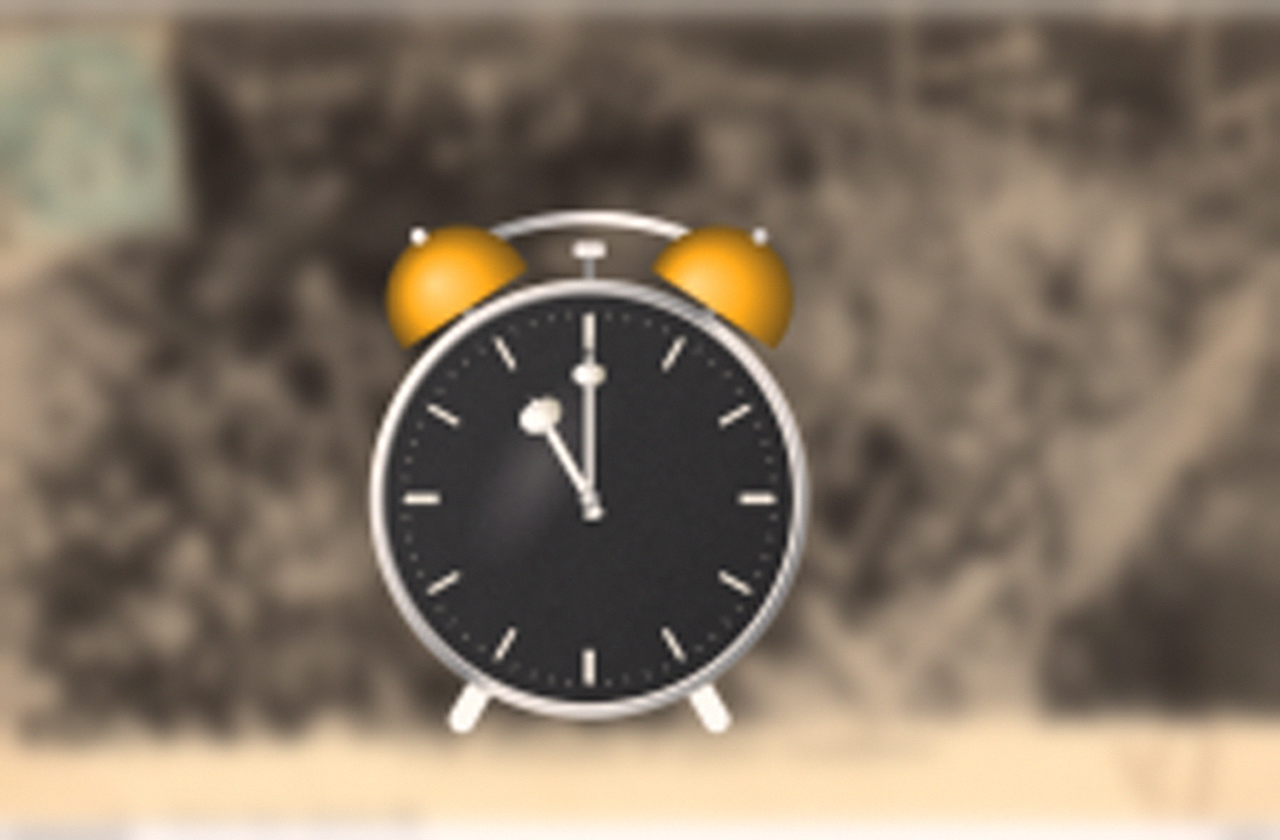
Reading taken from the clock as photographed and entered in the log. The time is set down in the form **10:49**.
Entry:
**11:00**
